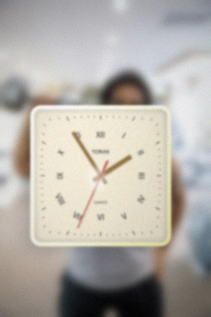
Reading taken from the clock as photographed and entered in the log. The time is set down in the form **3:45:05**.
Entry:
**1:54:34**
